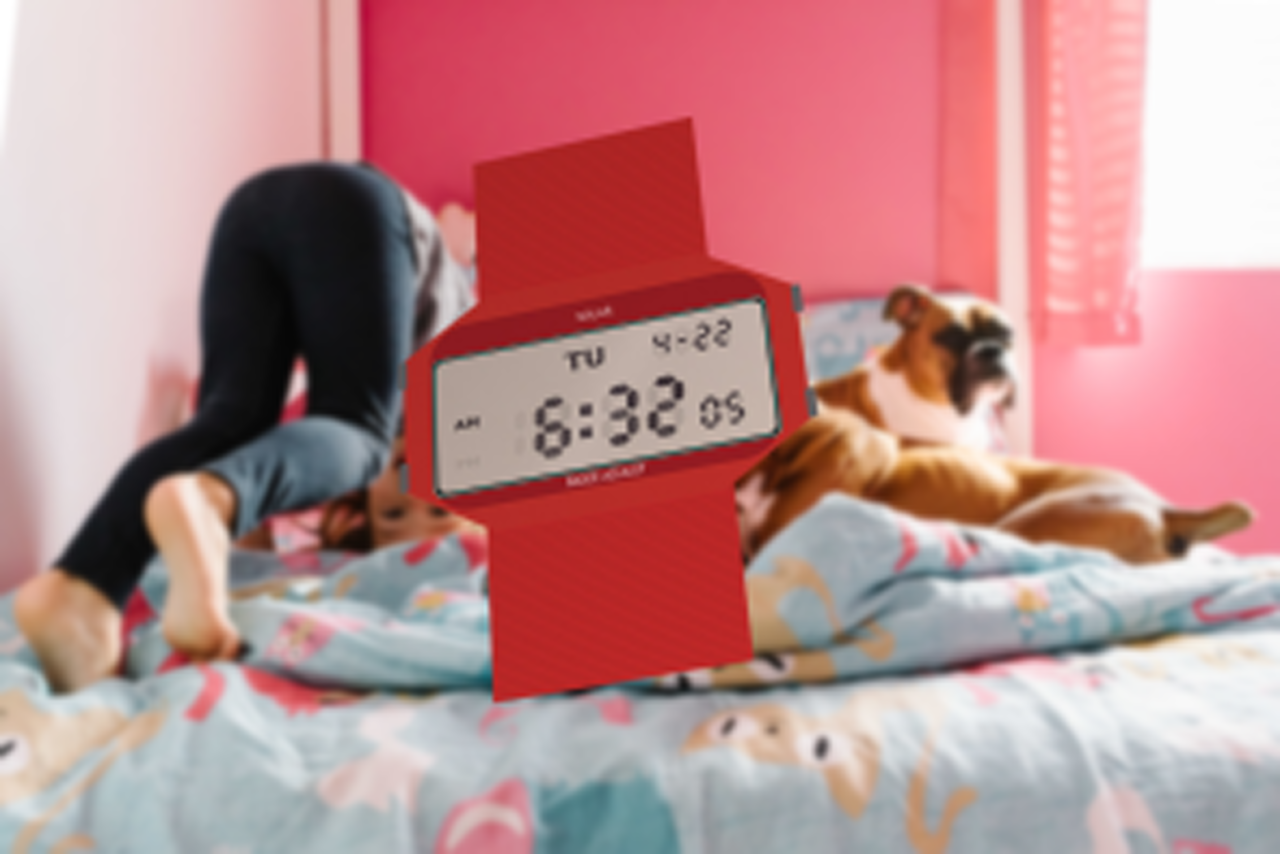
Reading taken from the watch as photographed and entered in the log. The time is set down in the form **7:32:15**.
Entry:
**6:32:05**
